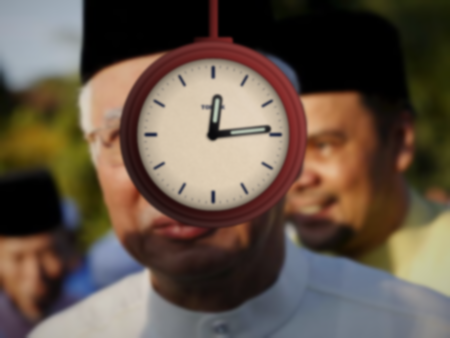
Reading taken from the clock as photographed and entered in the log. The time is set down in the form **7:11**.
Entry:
**12:14**
